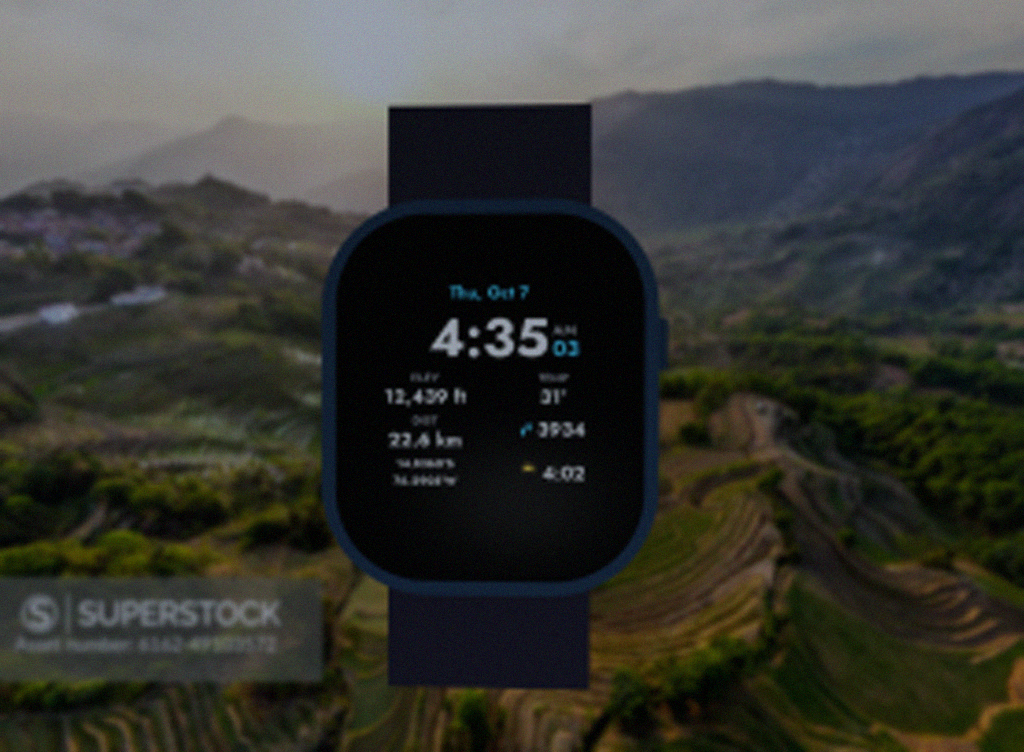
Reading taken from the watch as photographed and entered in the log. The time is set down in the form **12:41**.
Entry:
**4:35**
